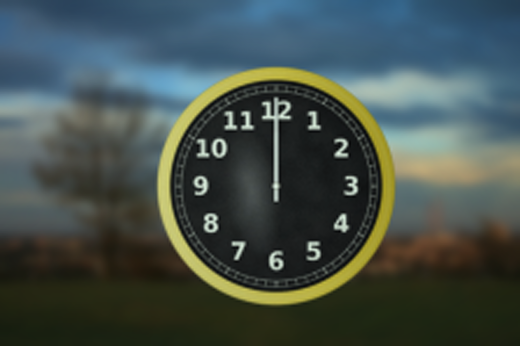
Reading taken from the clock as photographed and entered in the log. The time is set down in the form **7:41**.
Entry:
**12:00**
